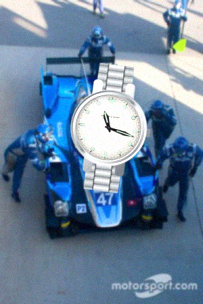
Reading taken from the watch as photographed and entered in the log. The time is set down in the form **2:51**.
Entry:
**11:17**
